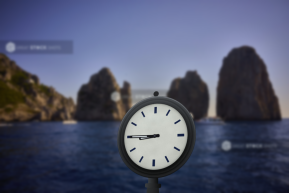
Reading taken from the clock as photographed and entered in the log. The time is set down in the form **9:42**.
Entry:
**8:45**
